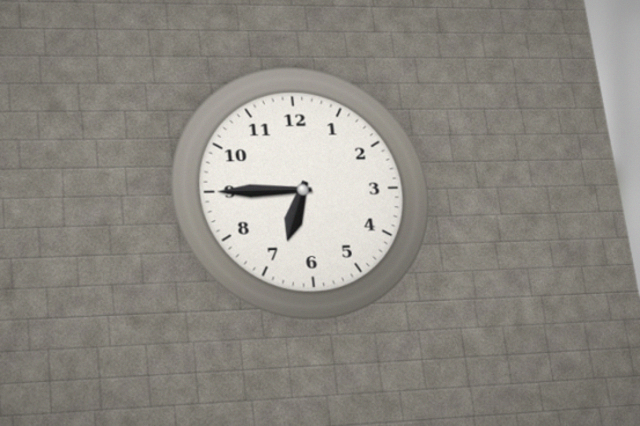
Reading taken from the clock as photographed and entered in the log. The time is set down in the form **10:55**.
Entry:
**6:45**
